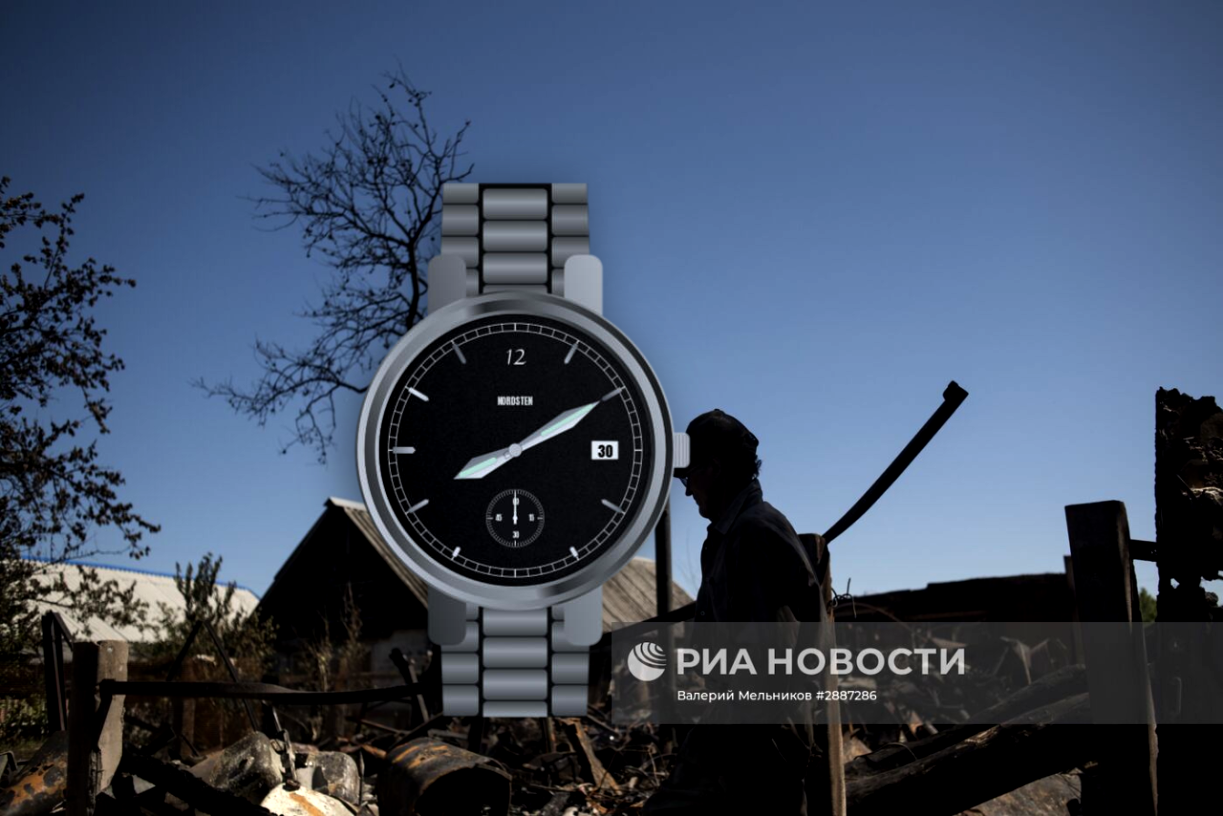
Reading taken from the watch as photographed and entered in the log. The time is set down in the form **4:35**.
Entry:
**8:10**
